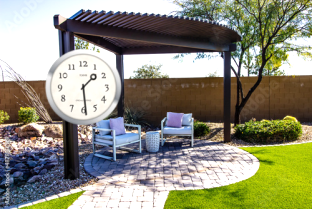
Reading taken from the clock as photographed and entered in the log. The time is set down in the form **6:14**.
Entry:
**1:29**
